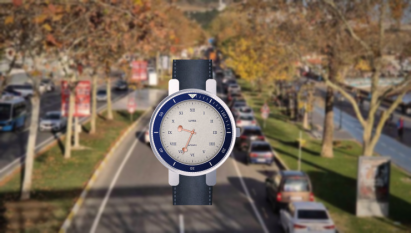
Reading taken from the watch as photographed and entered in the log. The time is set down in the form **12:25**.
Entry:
**9:34**
